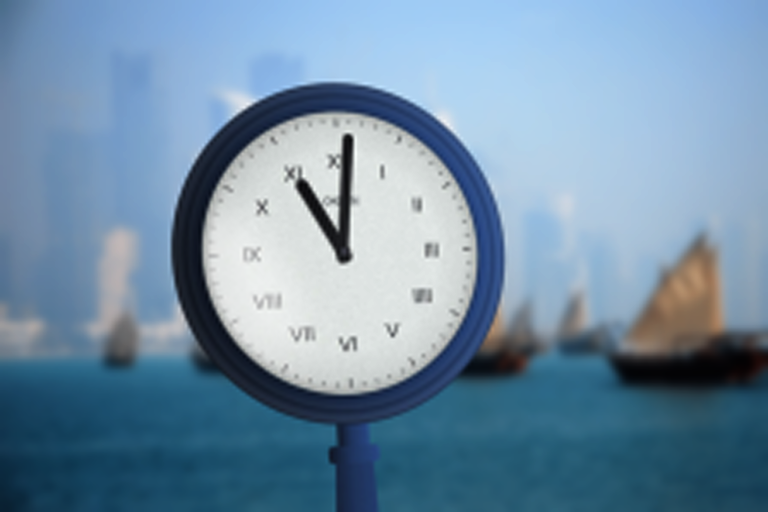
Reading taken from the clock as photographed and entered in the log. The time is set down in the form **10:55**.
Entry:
**11:01**
